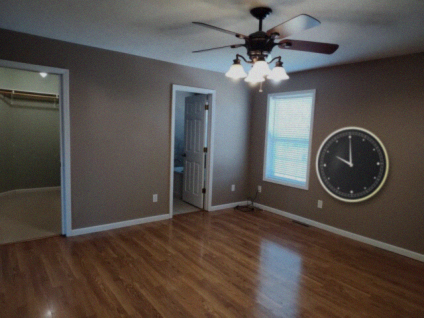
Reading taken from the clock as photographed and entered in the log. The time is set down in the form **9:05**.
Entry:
**10:00**
